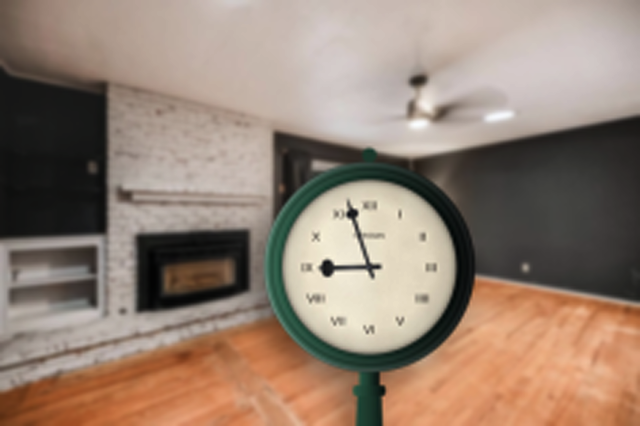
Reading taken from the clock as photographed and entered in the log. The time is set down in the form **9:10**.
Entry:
**8:57**
